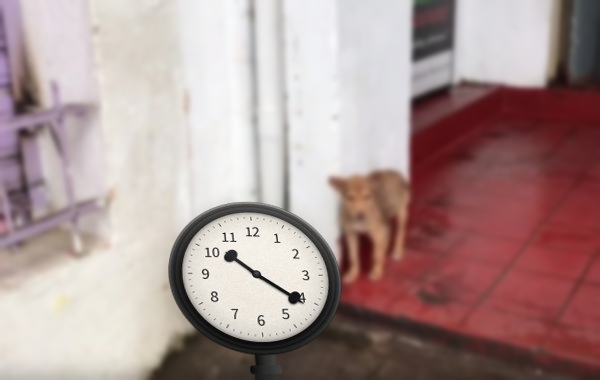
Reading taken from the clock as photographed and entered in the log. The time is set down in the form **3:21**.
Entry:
**10:21**
